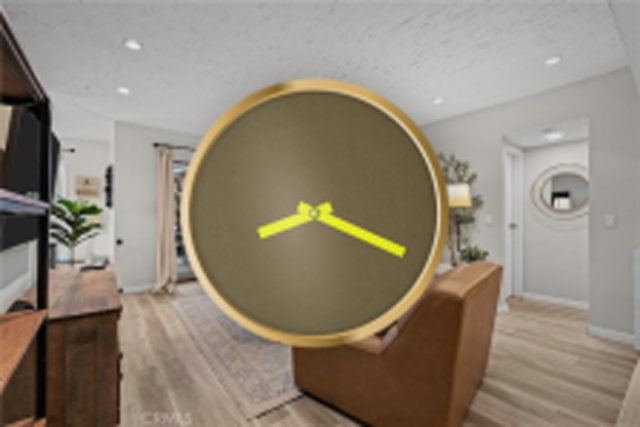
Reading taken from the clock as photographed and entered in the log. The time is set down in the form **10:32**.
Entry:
**8:19**
